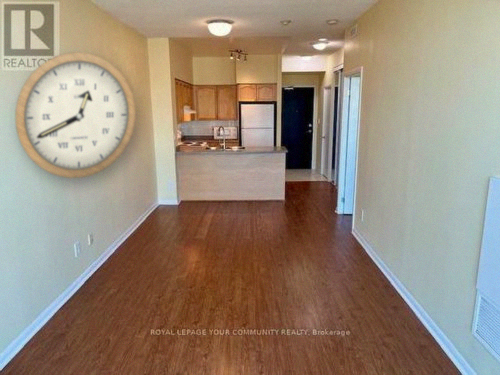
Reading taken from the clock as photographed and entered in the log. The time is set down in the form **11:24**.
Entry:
**12:41**
